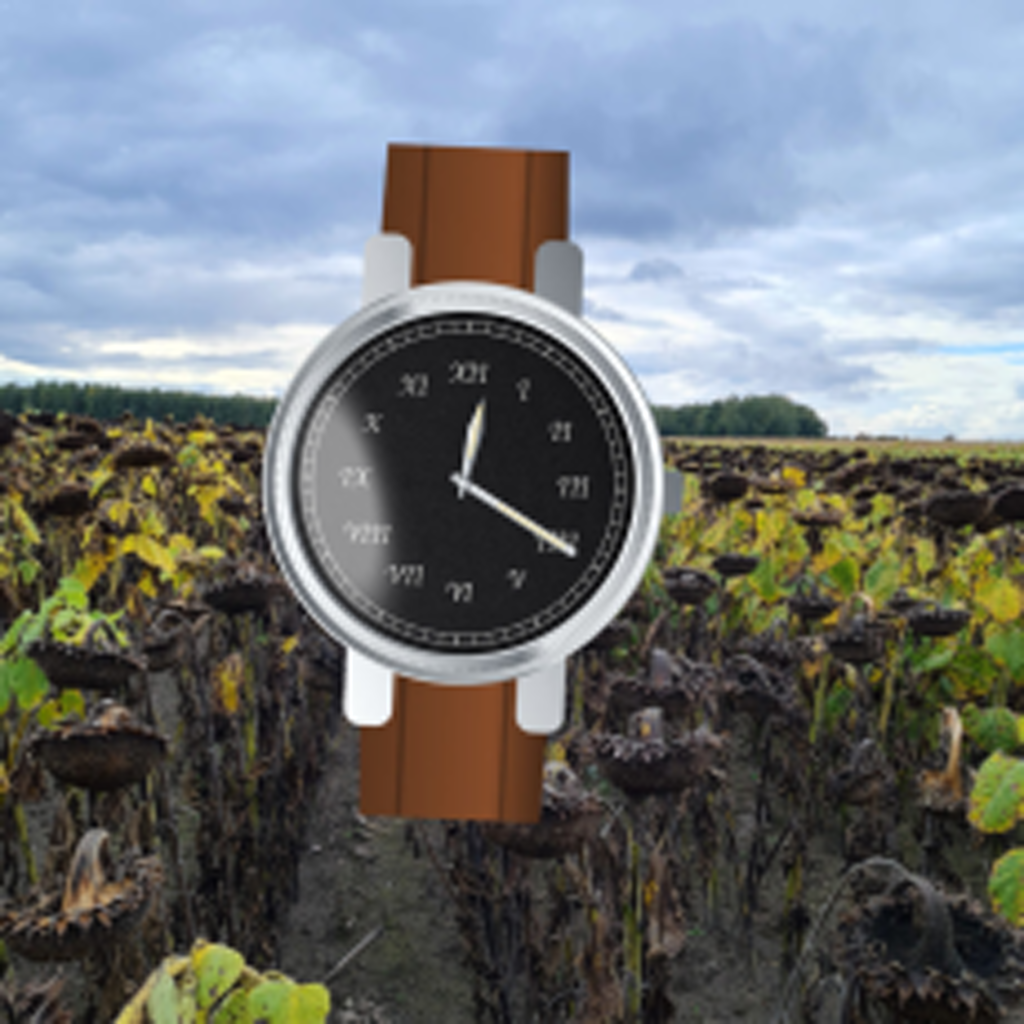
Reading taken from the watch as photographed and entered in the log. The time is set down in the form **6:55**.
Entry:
**12:20**
